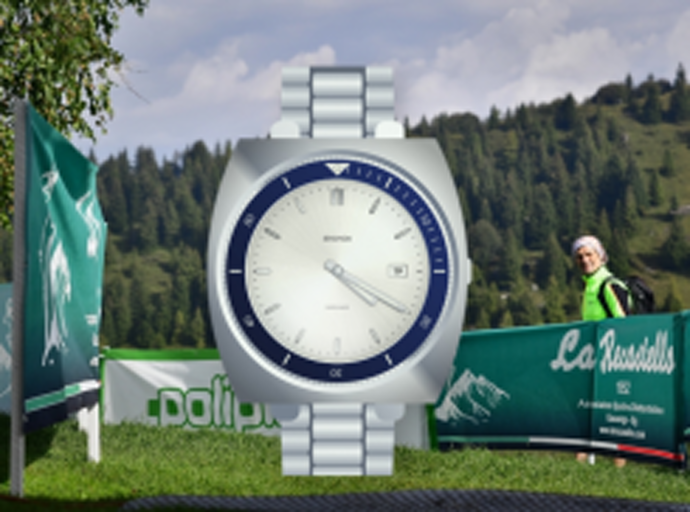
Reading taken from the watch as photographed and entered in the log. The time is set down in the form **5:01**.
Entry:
**4:20**
